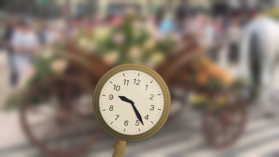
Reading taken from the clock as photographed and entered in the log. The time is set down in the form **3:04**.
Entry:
**9:23**
